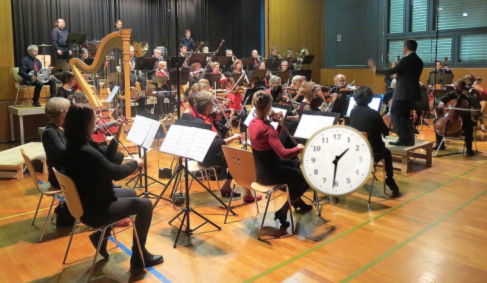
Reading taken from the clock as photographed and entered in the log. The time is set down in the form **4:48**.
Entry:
**1:31**
